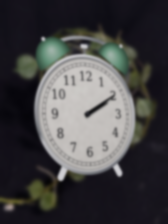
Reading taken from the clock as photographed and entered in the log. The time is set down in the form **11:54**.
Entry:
**2:10**
